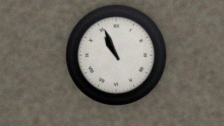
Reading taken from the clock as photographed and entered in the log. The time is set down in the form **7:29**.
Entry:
**10:56**
